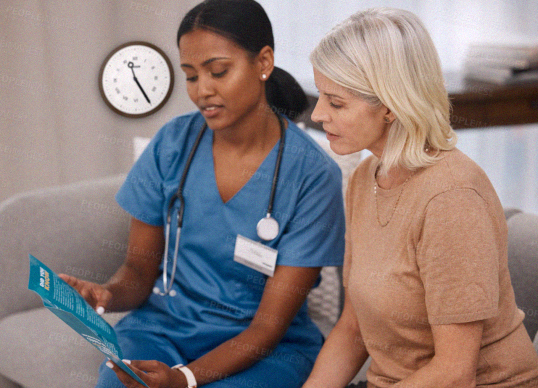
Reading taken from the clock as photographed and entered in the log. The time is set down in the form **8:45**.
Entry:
**11:25**
